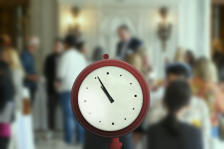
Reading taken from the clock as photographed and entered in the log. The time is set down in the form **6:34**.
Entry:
**10:56**
